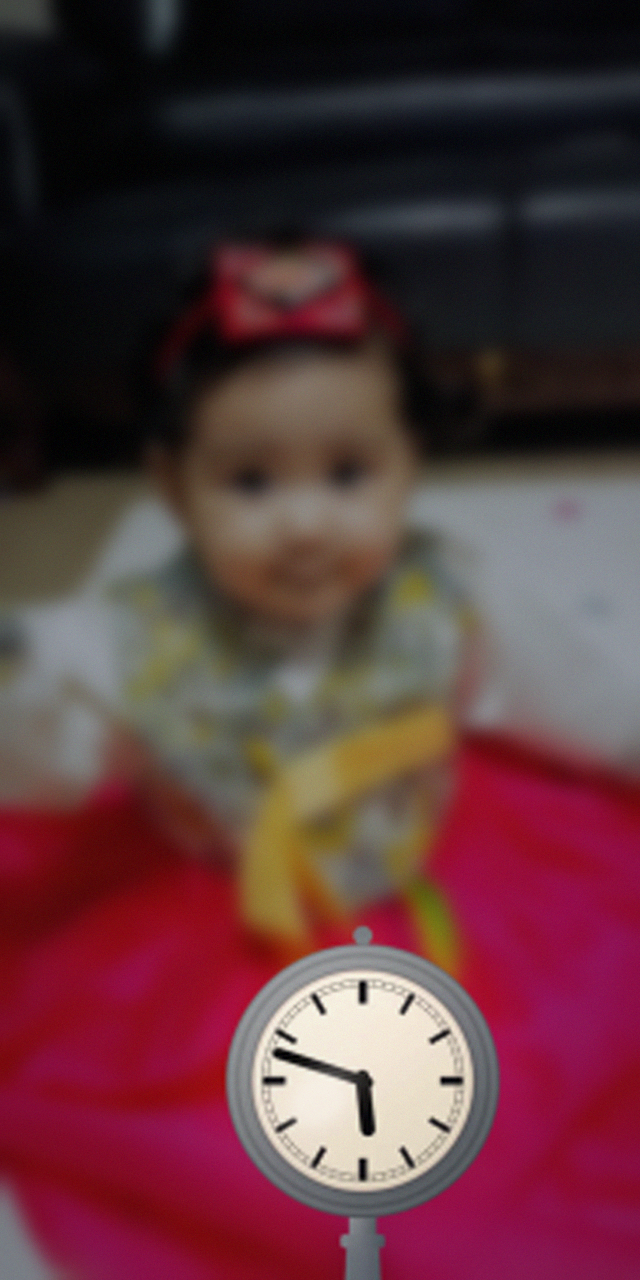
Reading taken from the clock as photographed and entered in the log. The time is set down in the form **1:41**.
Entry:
**5:48**
